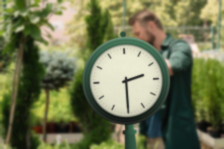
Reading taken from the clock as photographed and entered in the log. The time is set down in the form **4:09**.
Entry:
**2:30**
